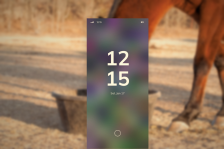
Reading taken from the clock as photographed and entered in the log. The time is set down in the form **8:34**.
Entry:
**12:15**
